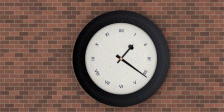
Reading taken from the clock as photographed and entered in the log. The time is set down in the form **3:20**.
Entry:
**1:21**
